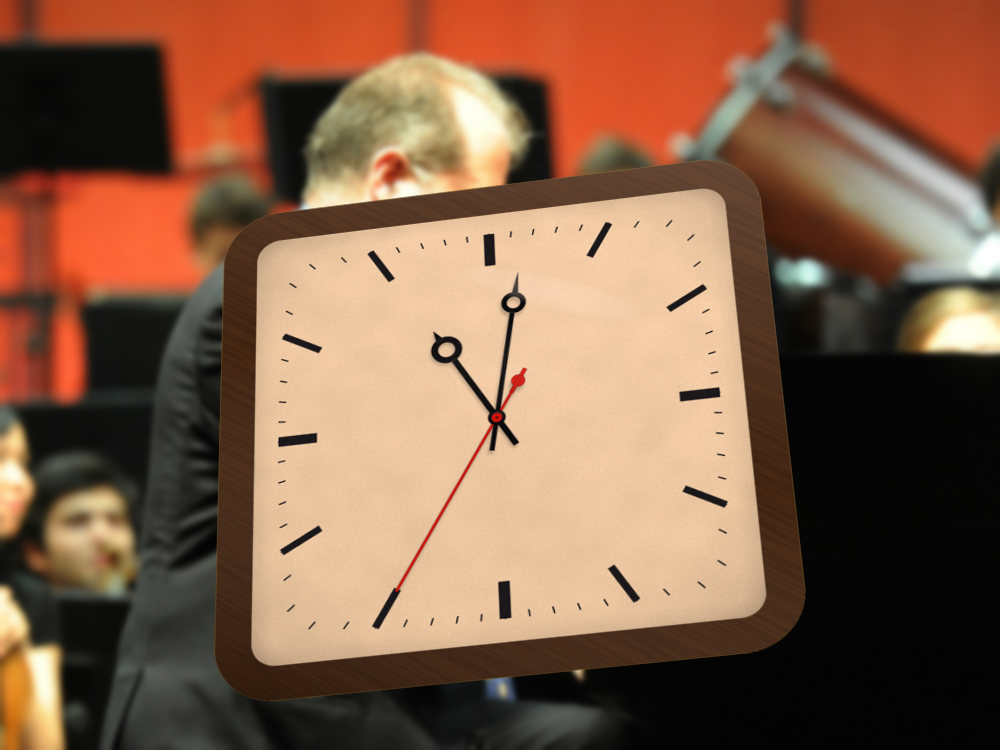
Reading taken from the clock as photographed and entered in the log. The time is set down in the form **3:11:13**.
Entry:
**11:01:35**
